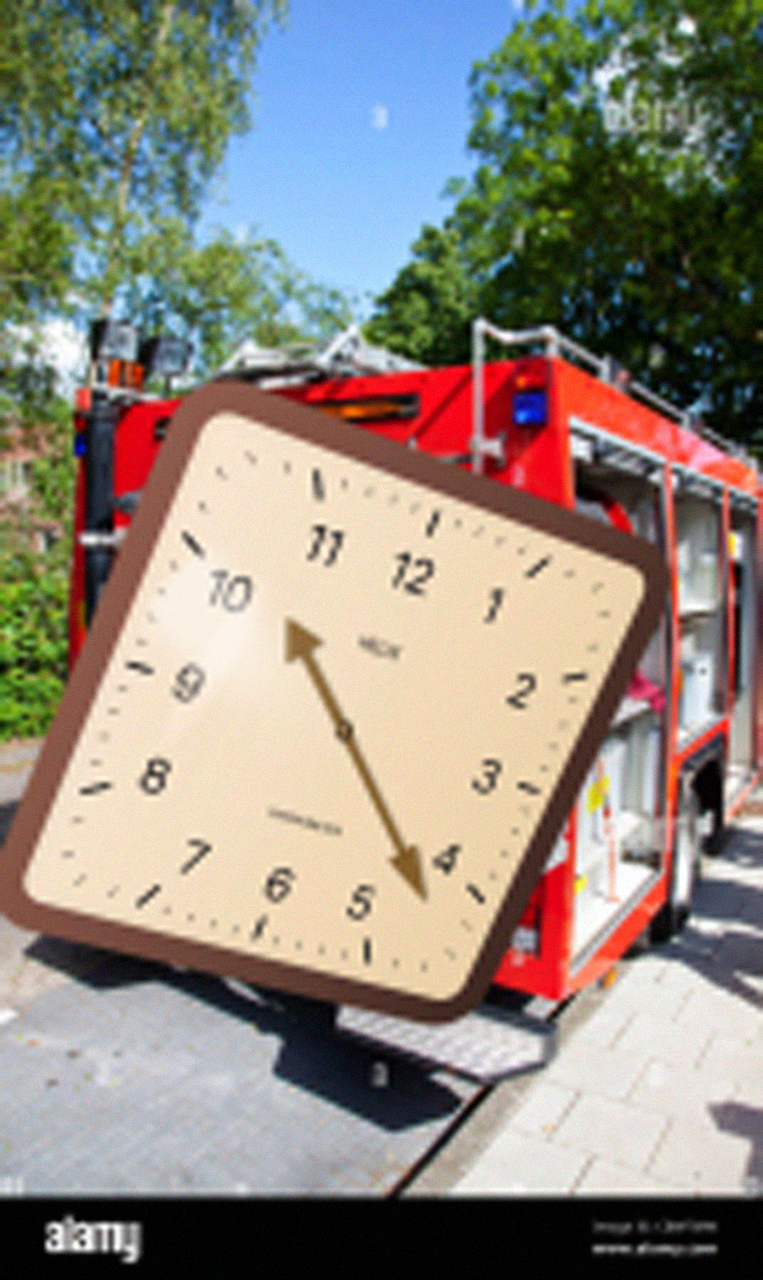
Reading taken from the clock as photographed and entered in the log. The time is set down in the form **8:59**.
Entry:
**10:22**
